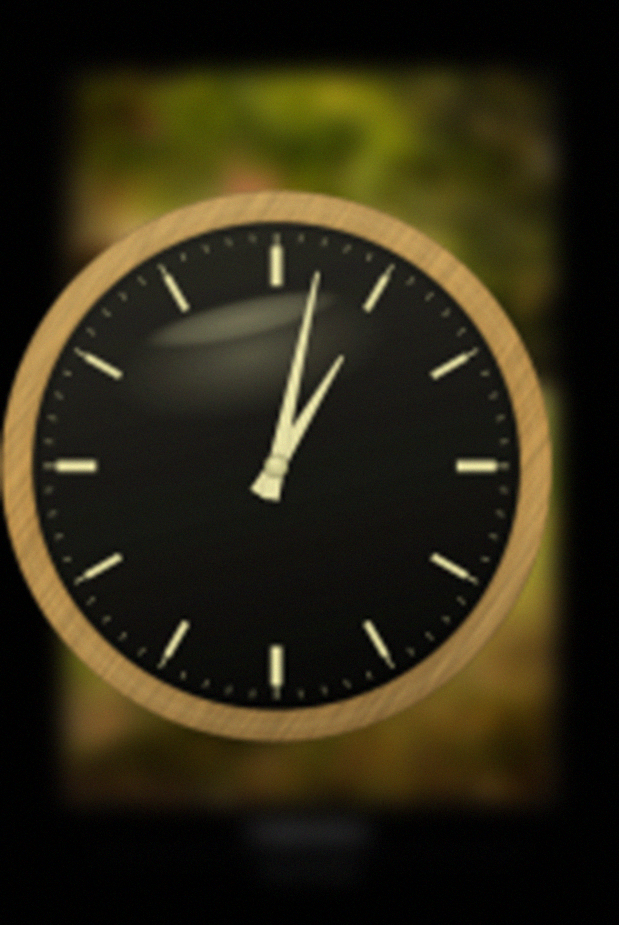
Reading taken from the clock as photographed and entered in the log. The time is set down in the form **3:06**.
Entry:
**1:02**
